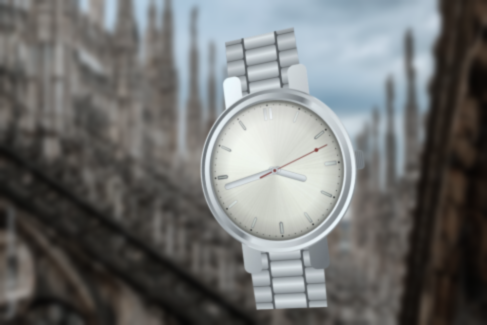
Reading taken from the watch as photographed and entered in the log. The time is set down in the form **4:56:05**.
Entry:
**3:43:12**
